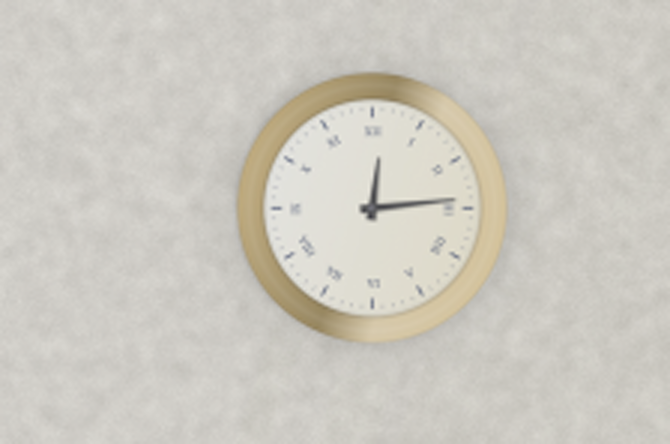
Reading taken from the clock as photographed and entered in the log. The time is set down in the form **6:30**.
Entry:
**12:14**
